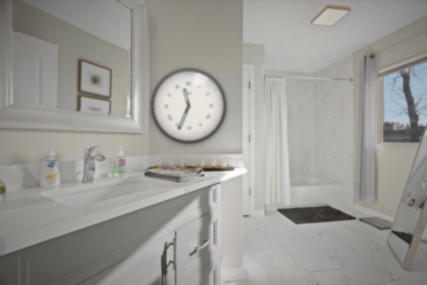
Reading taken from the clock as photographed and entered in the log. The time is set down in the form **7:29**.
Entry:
**11:34**
